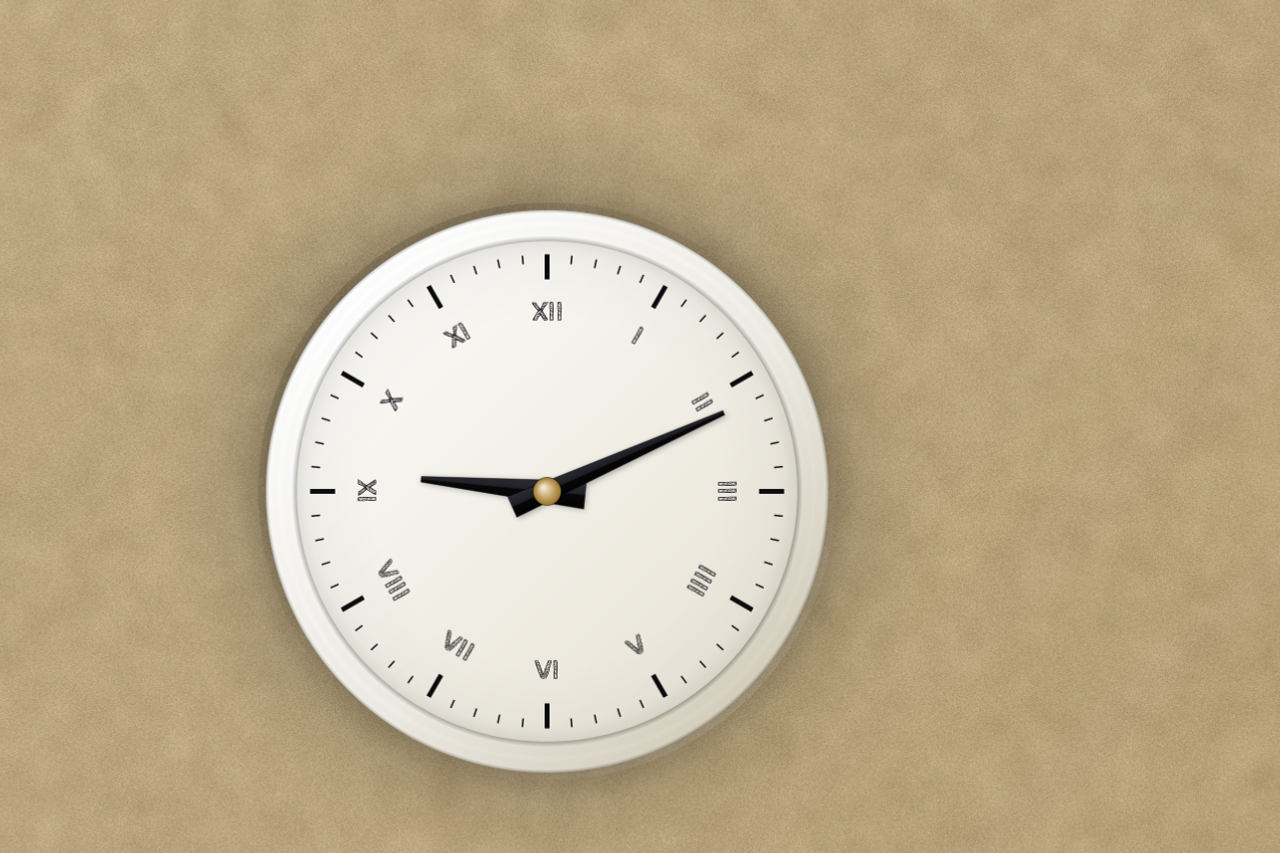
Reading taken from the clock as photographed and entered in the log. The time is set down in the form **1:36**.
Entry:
**9:11**
